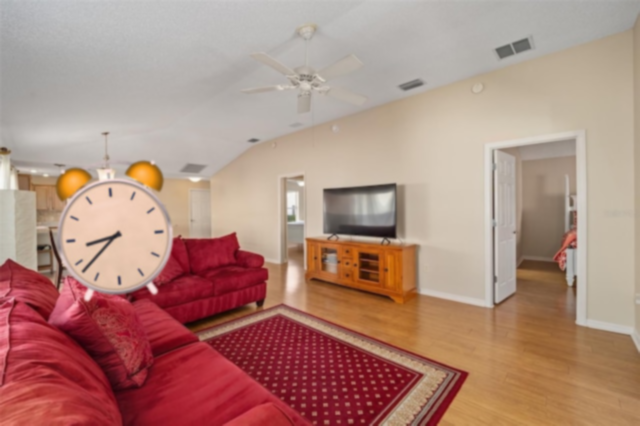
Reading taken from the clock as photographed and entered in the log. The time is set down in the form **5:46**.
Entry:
**8:38**
